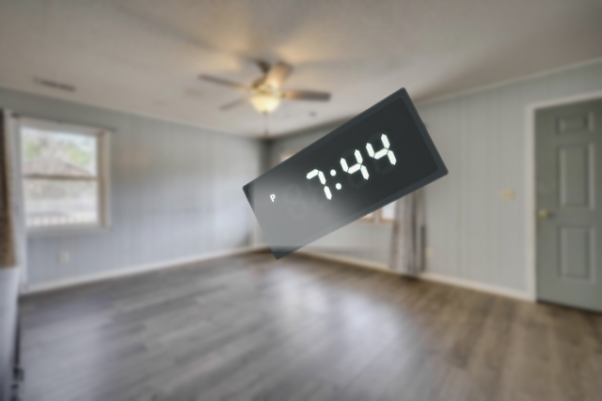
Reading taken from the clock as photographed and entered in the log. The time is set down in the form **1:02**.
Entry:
**7:44**
